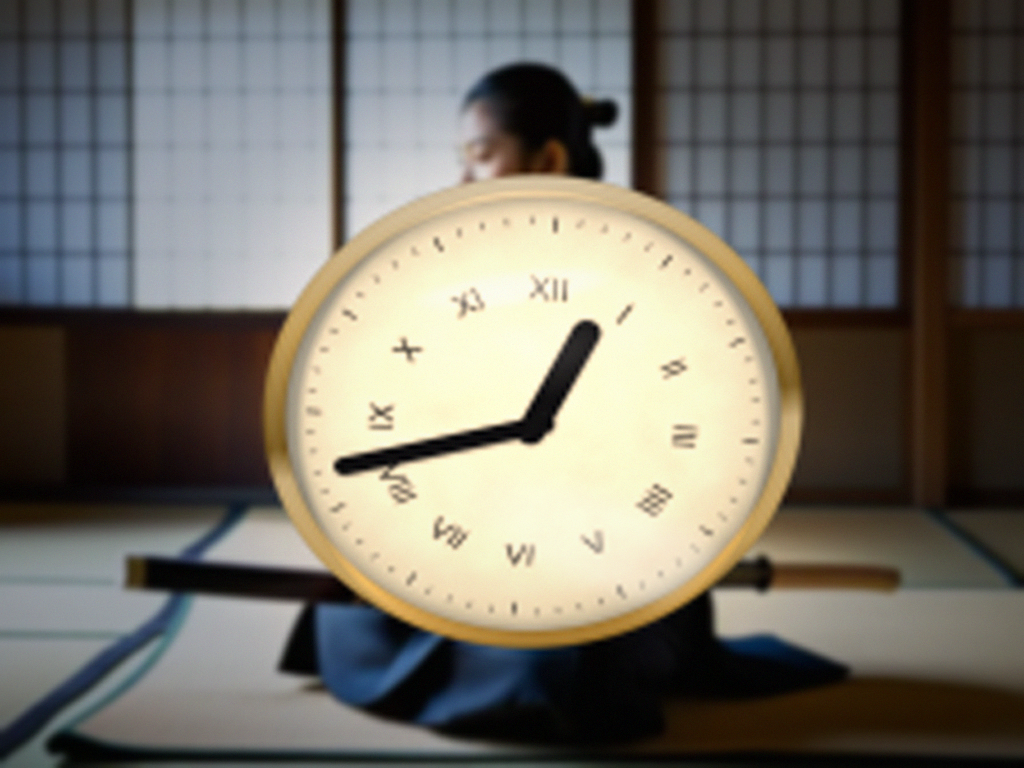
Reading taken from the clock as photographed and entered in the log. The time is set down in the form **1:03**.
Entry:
**12:42**
